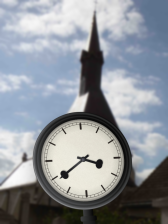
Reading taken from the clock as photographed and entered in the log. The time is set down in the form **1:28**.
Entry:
**3:39**
